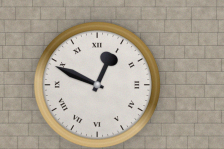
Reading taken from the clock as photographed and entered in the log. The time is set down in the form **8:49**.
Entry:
**12:49**
